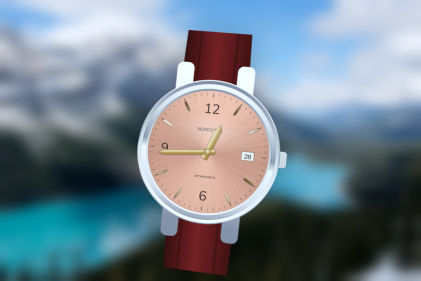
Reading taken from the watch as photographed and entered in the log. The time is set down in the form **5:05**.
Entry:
**12:44**
